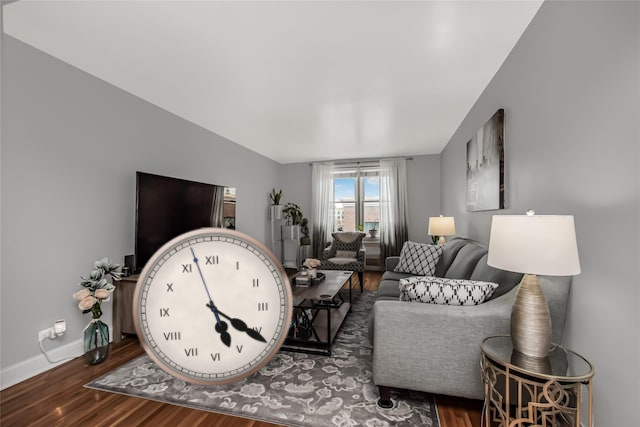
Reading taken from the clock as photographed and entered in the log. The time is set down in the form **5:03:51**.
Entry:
**5:20:57**
